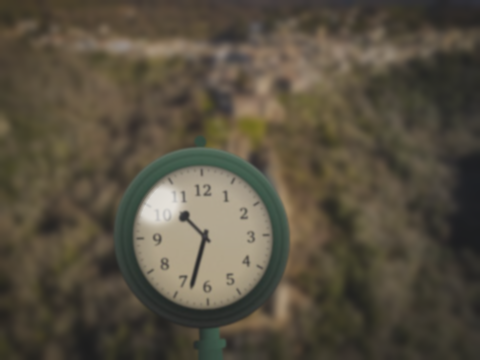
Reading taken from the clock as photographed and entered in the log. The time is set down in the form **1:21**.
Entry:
**10:33**
